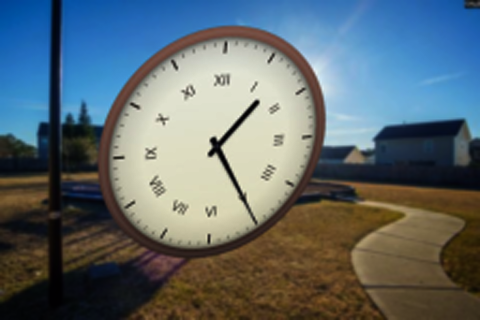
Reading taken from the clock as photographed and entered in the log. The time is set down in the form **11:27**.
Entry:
**1:25**
